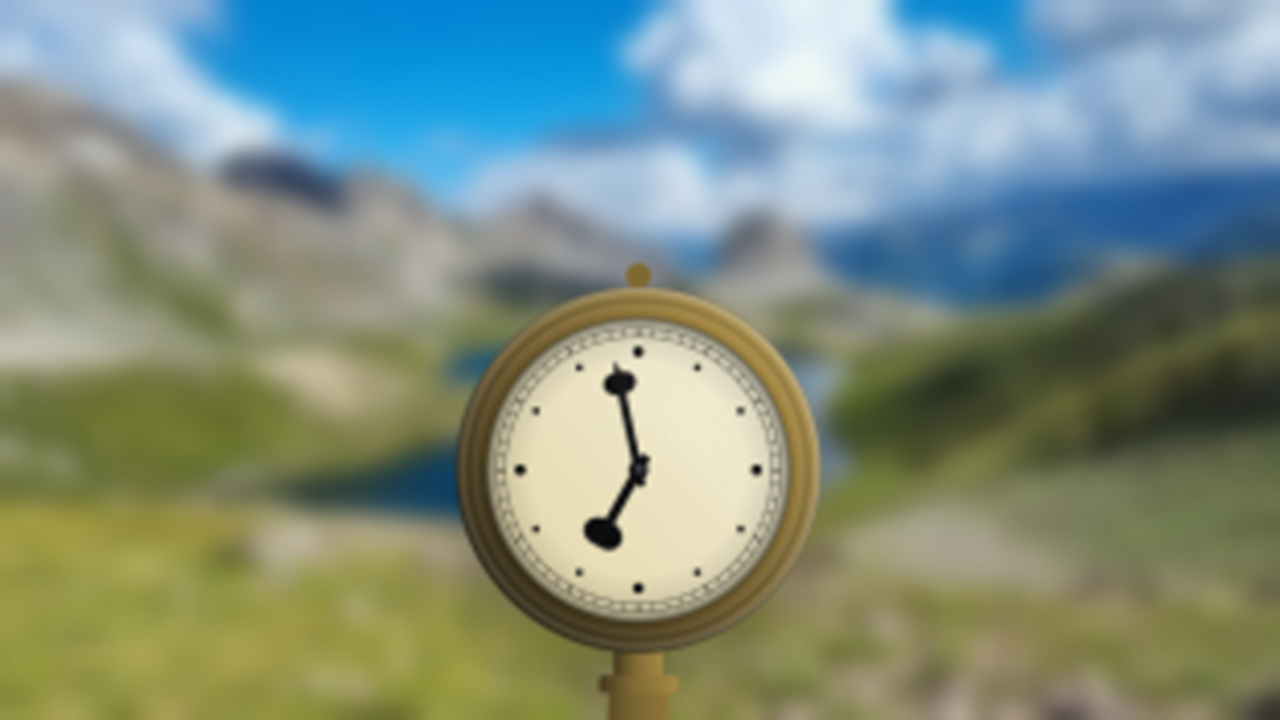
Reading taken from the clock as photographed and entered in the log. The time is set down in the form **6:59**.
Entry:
**6:58**
